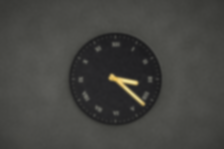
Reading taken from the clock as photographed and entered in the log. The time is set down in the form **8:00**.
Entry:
**3:22**
